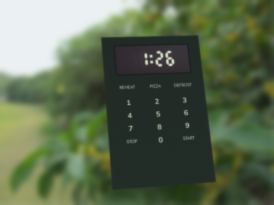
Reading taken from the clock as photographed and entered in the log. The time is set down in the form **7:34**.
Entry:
**1:26**
